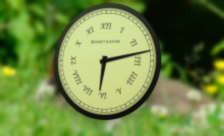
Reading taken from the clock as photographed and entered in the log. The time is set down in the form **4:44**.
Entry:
**6:13**
